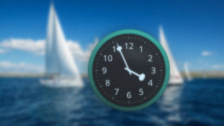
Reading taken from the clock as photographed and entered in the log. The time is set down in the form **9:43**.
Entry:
**3:56**
